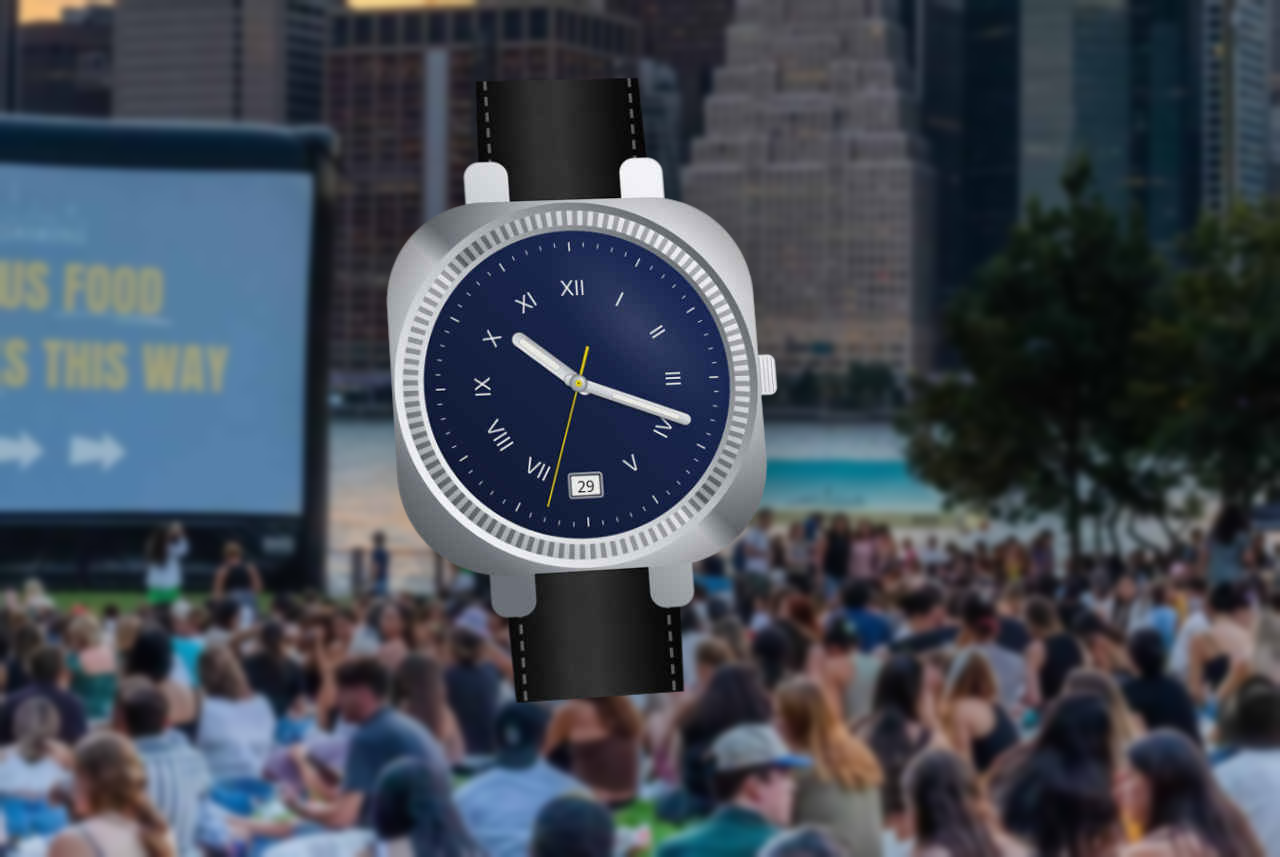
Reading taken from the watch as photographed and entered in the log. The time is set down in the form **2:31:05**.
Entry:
**10:18:33**
